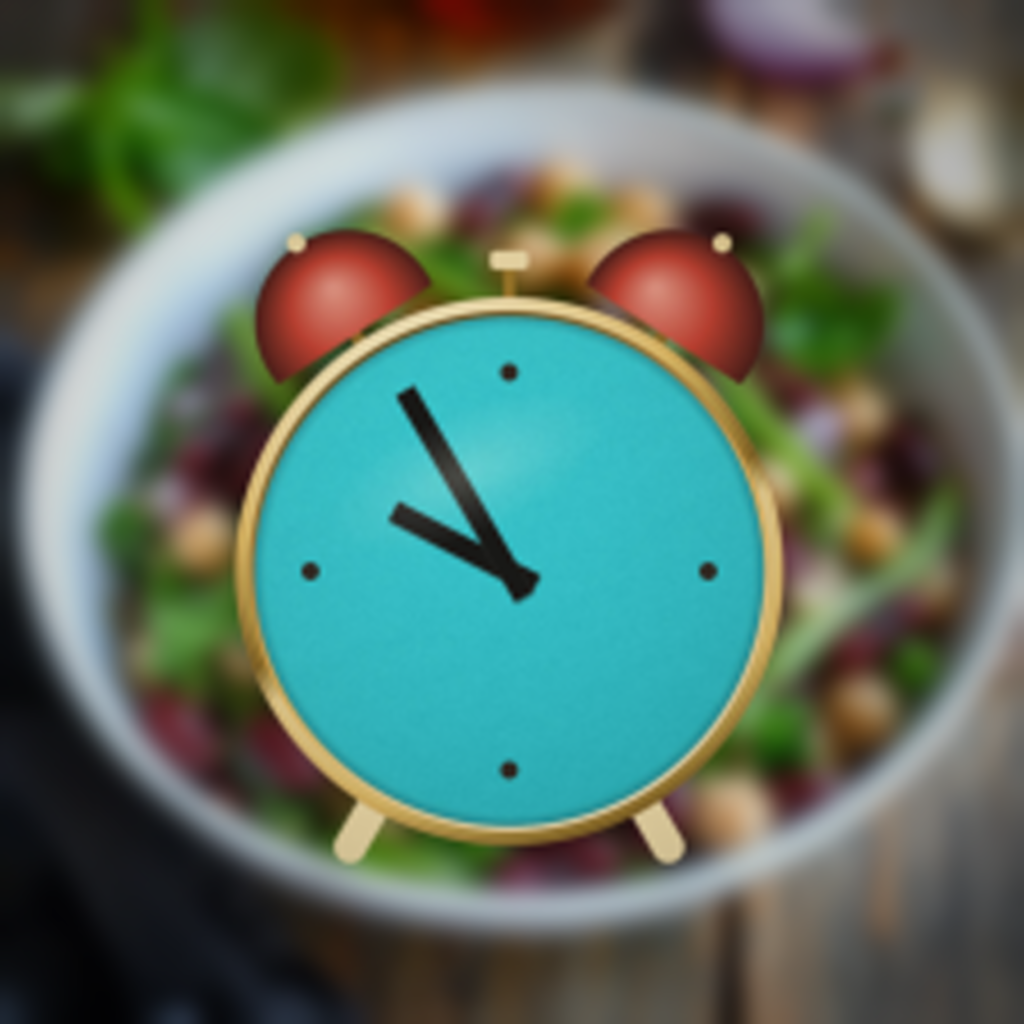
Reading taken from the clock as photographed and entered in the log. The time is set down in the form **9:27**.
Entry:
**9:55**
